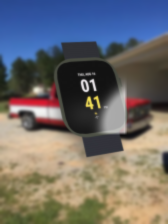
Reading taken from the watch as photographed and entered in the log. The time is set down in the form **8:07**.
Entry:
**1:41**
